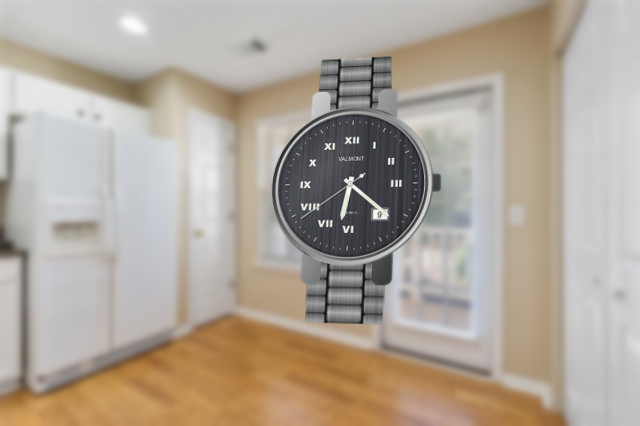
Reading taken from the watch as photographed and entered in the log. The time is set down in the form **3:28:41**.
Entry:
**6:21:39**
